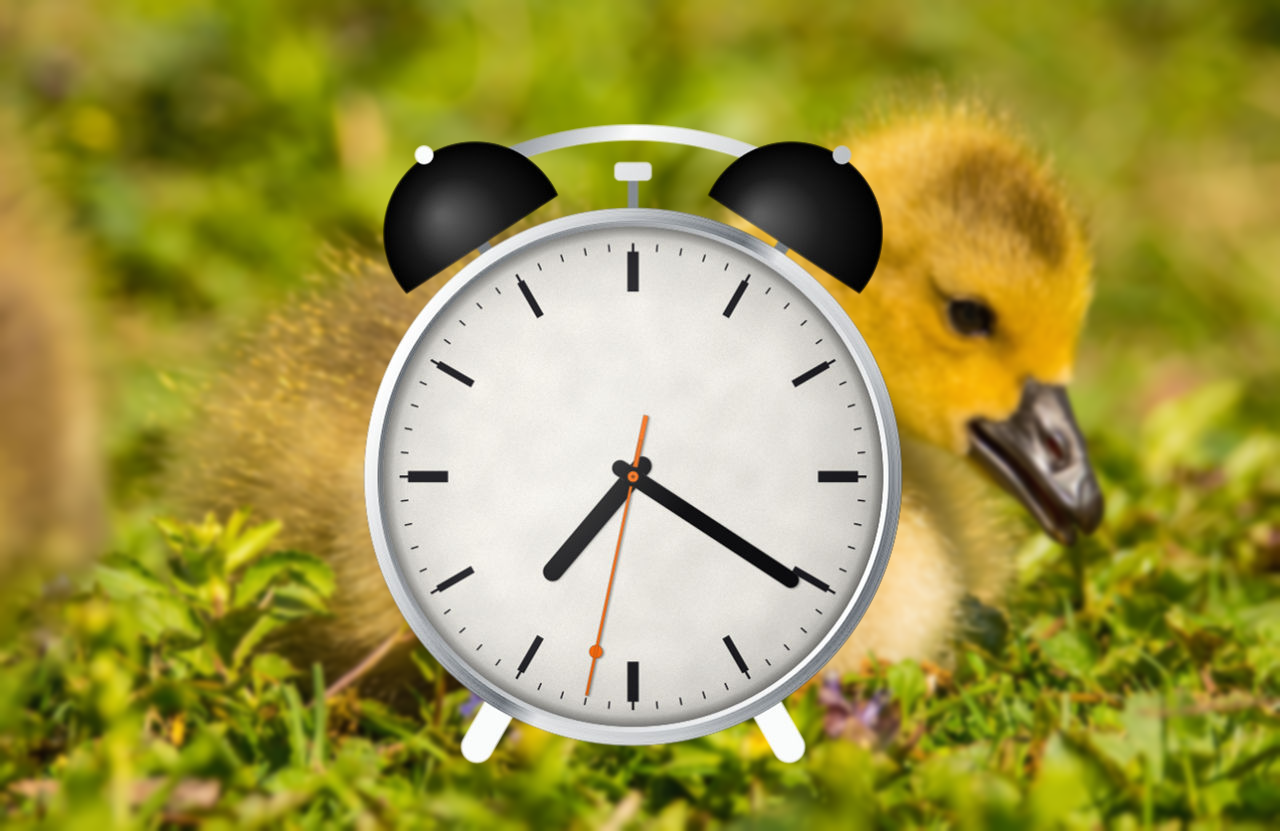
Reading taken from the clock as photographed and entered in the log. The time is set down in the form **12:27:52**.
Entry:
**7:20:32**
